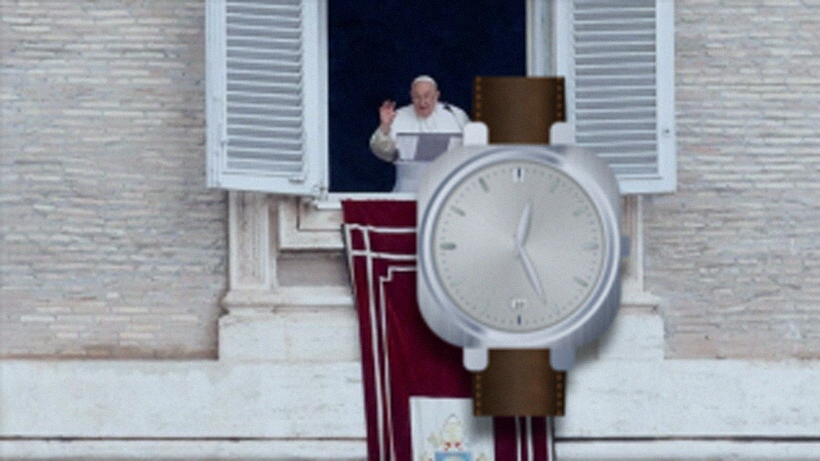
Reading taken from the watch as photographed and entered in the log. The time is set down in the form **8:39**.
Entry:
**12:26**
